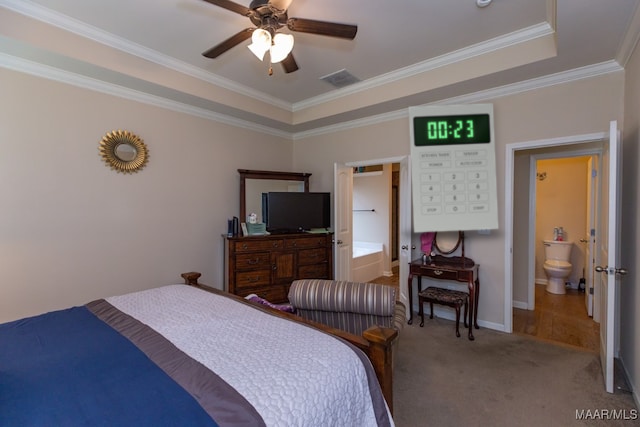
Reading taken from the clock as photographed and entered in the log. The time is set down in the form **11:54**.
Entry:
**0:23**
